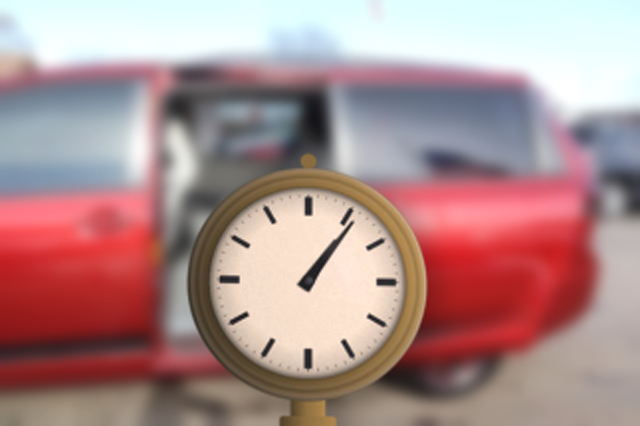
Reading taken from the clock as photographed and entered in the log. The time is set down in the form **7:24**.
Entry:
**1:06**
